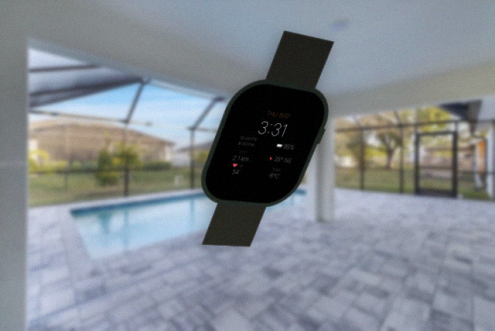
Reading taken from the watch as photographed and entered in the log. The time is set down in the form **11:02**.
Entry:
**3:31**
